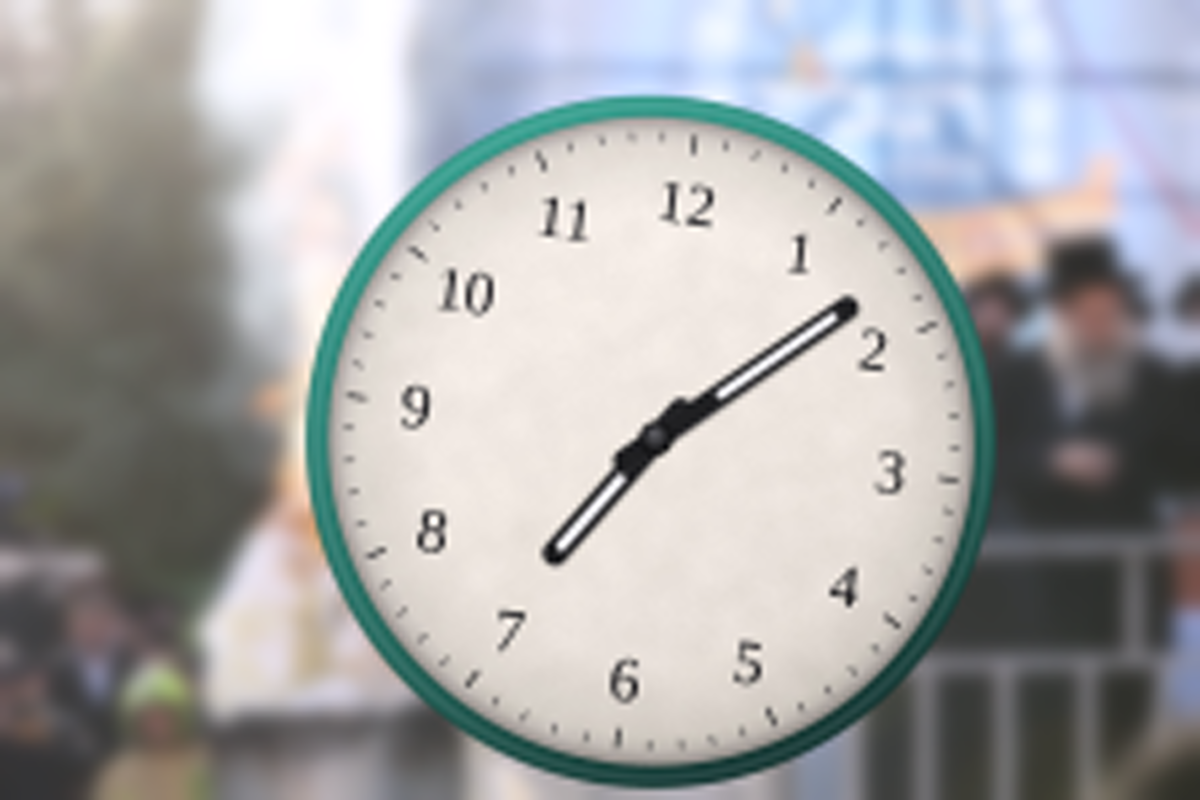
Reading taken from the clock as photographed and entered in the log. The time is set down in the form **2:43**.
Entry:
**7:08**
